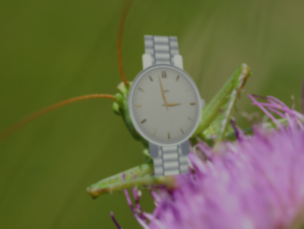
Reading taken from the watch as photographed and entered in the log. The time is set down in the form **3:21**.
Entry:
**2:58**
